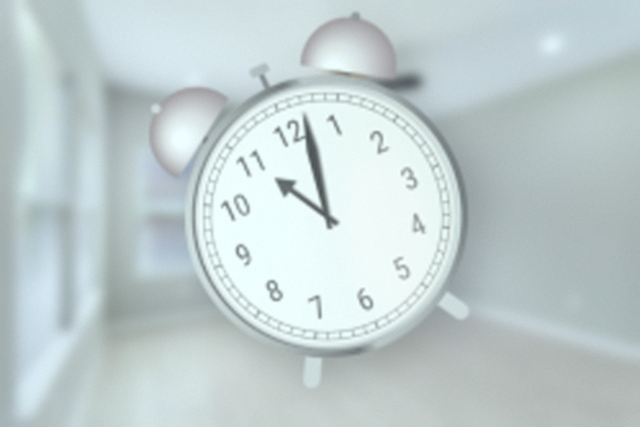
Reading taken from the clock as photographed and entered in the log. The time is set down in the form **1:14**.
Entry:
**11:02**
